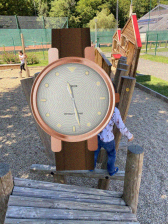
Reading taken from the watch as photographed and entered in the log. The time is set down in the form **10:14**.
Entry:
**11:28**
